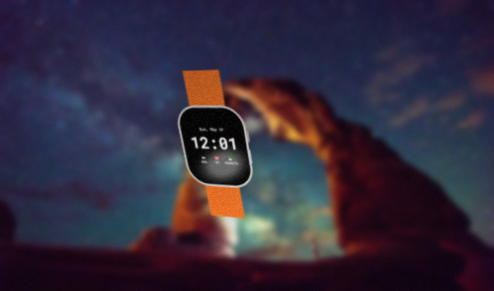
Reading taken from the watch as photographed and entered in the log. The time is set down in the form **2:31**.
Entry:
**12:01**
